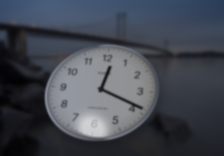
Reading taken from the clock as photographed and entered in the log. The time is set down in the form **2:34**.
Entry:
**12:19**
